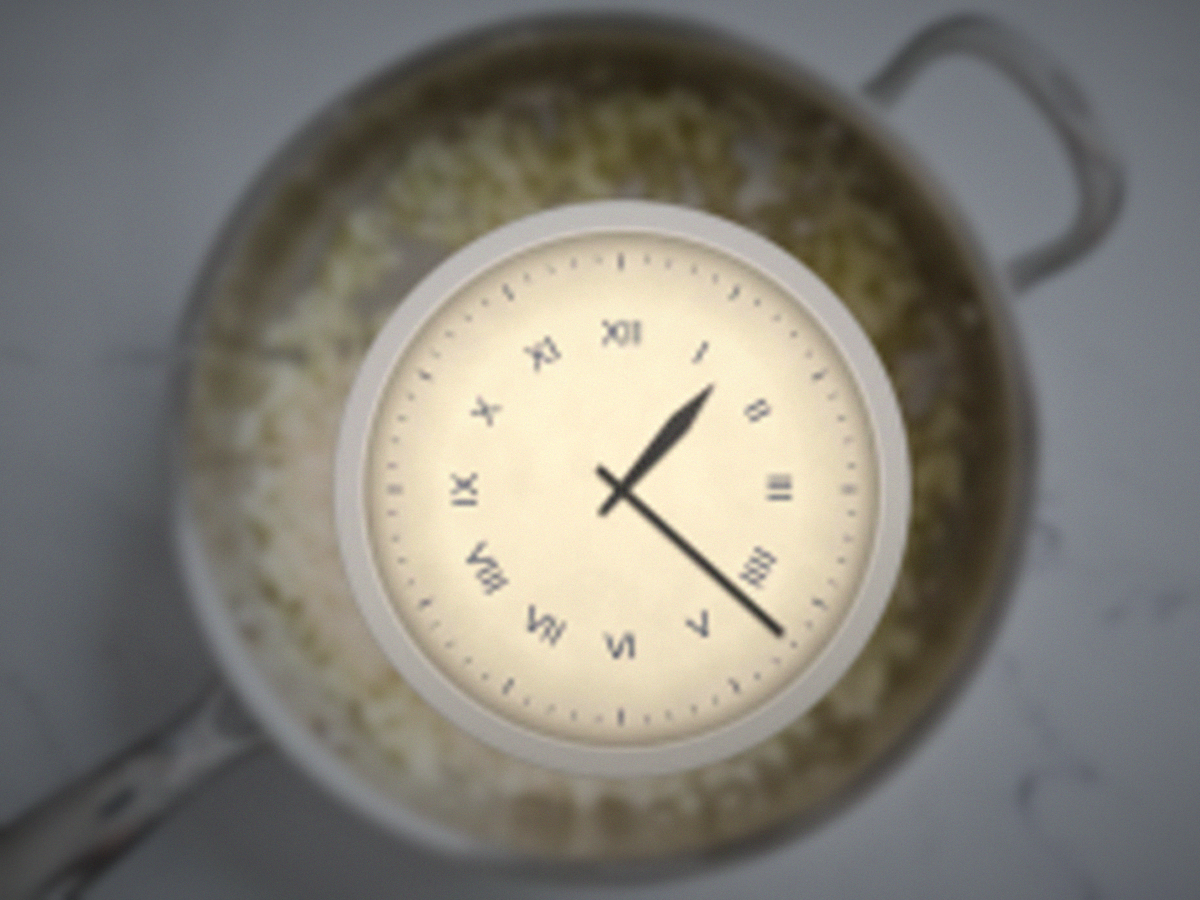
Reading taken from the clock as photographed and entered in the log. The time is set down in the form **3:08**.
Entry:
**1:22**
